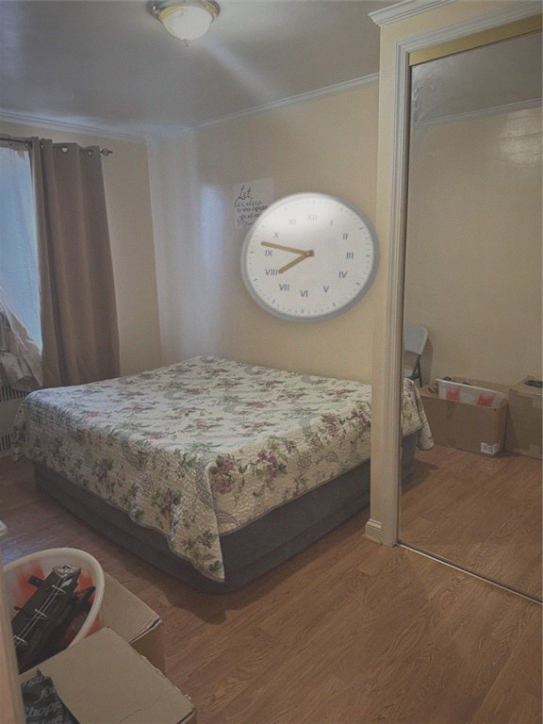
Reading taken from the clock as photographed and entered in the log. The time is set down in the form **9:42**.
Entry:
**7:47**
